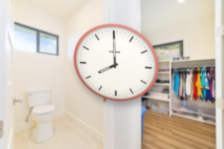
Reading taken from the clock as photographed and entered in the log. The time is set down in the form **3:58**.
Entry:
**8:00**
